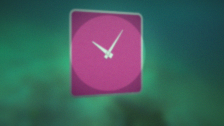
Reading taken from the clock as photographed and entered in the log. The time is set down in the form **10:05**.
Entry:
**10:06**
